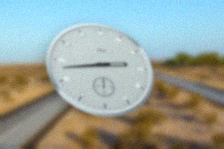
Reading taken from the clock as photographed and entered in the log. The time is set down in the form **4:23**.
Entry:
**2:43**
